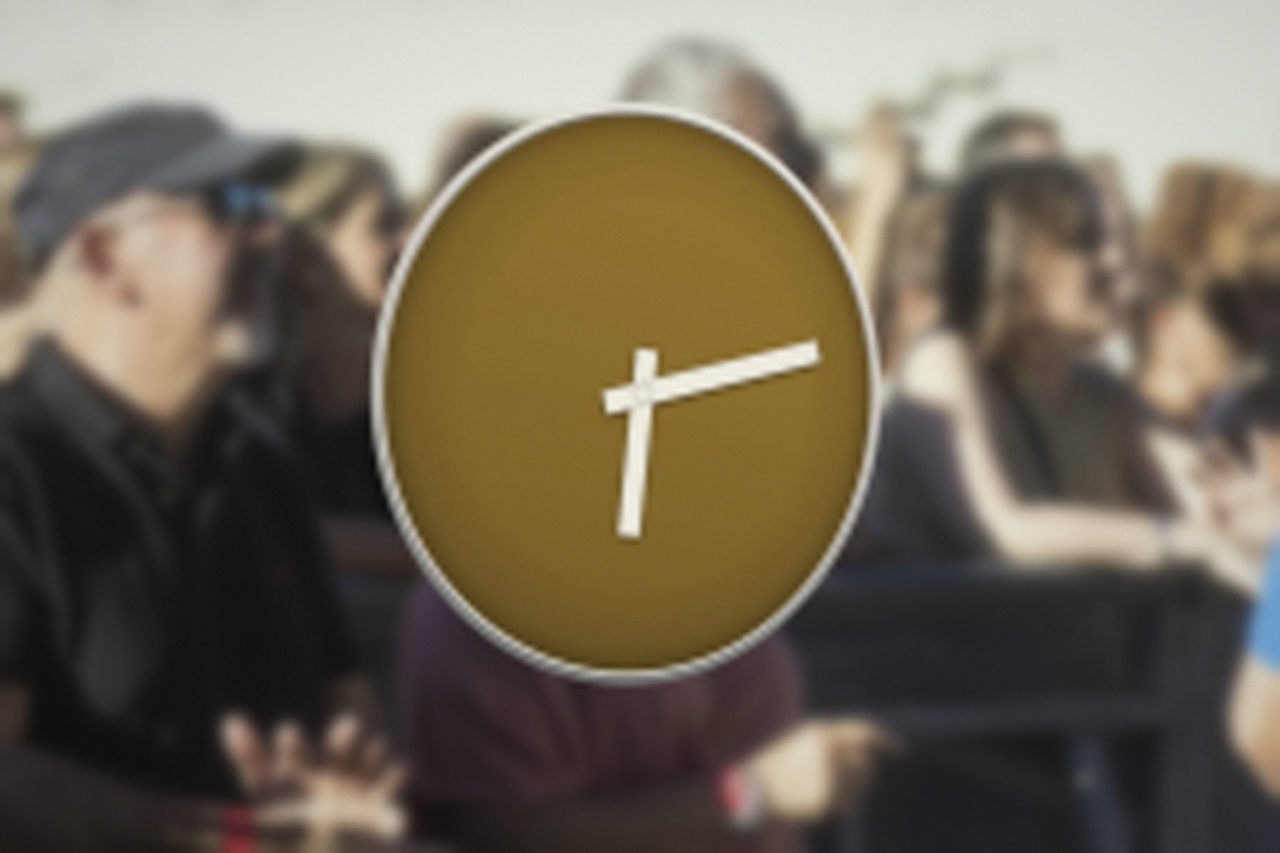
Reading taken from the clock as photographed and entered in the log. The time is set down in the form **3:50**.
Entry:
**6:13**
